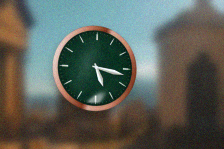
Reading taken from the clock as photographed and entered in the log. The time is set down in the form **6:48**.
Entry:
**5:17**
